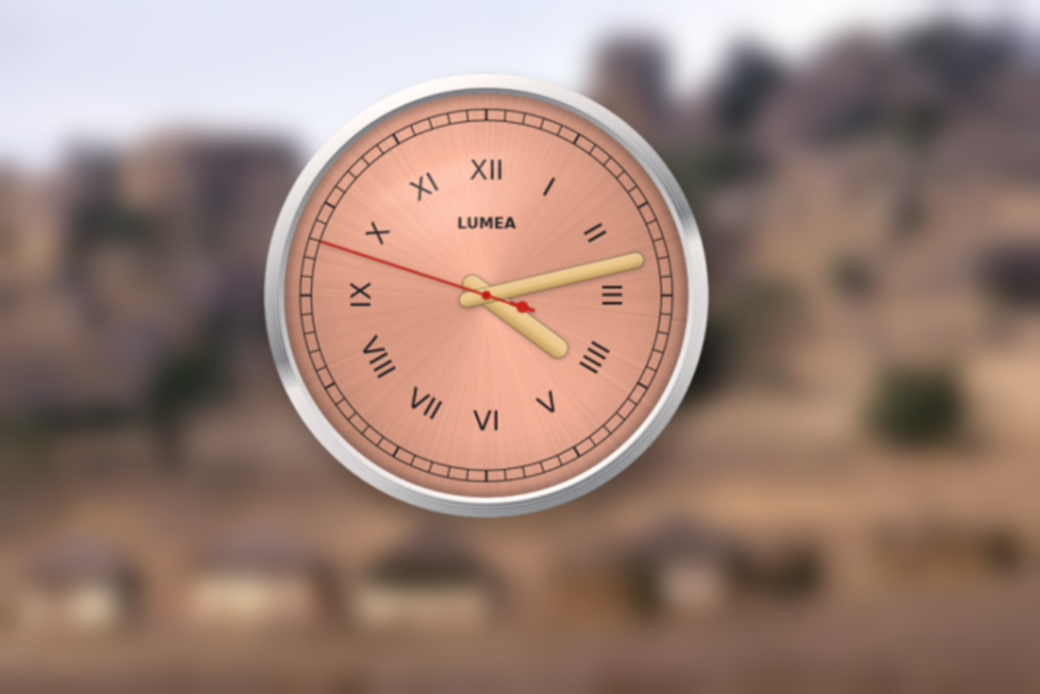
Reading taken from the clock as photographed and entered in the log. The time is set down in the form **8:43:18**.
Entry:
**4:12:48**
